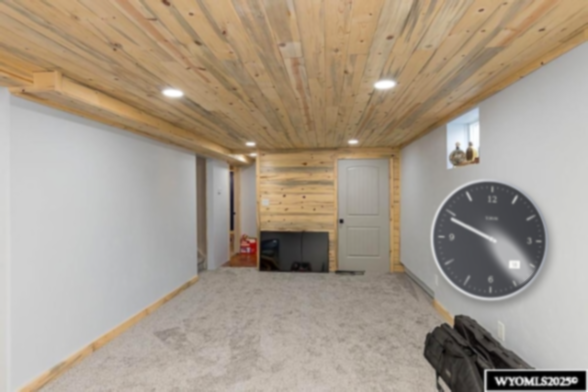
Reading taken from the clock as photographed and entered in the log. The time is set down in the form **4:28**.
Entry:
**9:49**
